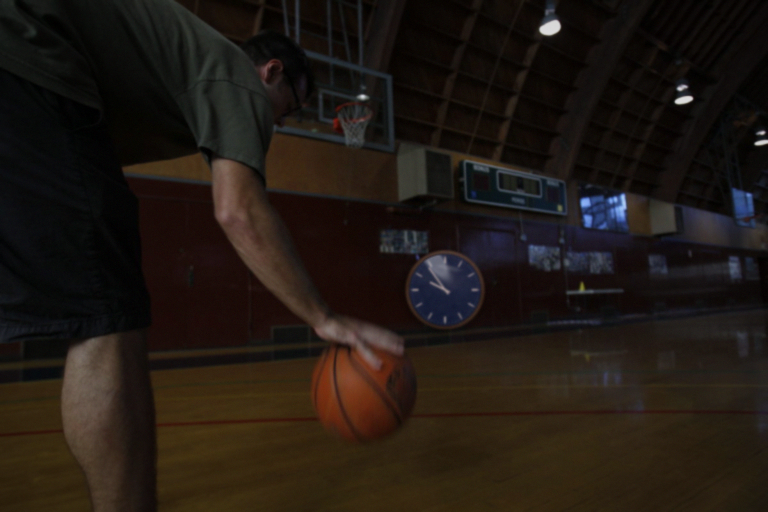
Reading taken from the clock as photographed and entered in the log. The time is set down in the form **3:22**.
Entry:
**9:54**
